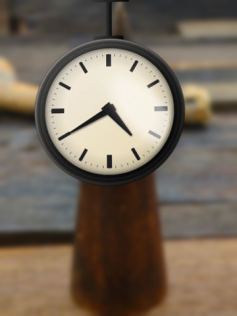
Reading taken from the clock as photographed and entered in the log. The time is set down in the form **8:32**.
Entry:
**4:40**
